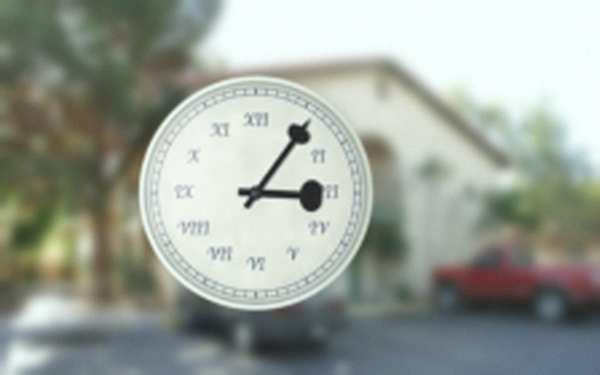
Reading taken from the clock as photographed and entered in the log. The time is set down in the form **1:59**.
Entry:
**3:06**
